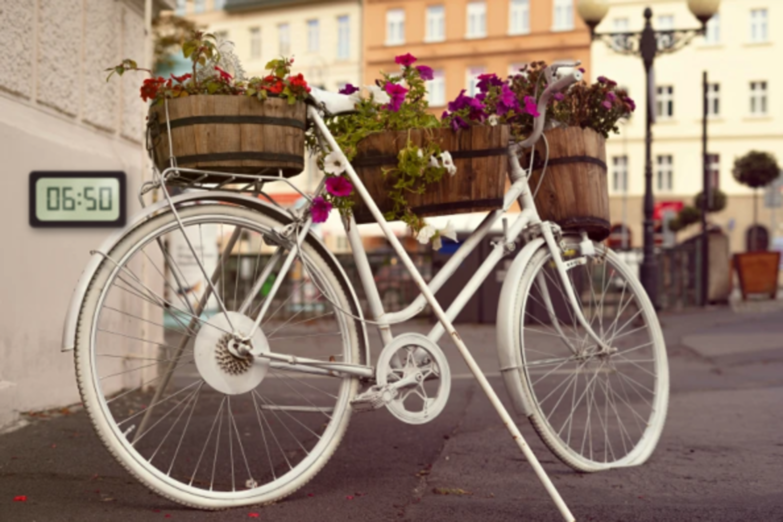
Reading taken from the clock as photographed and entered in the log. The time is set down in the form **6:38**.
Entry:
**6:50**
